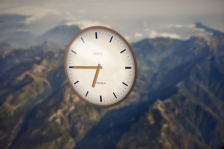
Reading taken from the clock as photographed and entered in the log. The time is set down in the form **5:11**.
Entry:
**6:45**
